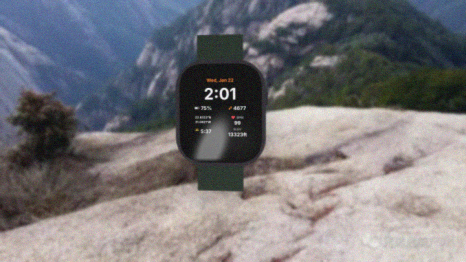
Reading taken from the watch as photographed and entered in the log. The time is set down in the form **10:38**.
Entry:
**2:01**
